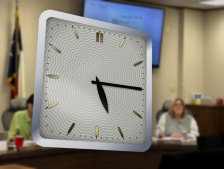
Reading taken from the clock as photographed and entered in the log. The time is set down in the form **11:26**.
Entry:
**5:15**
